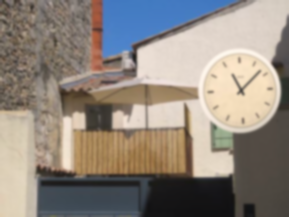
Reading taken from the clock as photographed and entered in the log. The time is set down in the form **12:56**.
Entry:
**11:08**
